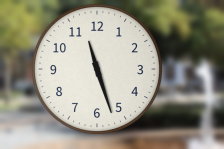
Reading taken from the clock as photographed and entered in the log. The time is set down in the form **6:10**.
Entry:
**11:27**
